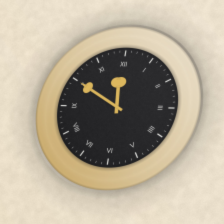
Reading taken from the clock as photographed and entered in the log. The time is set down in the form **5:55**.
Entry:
**11:50**
